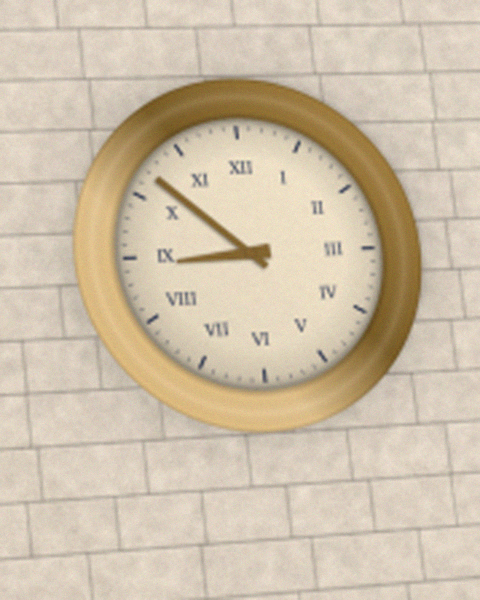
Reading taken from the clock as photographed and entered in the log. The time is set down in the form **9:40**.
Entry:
**8:52**
